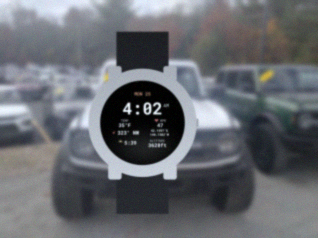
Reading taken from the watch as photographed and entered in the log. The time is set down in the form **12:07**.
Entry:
**4:02**
